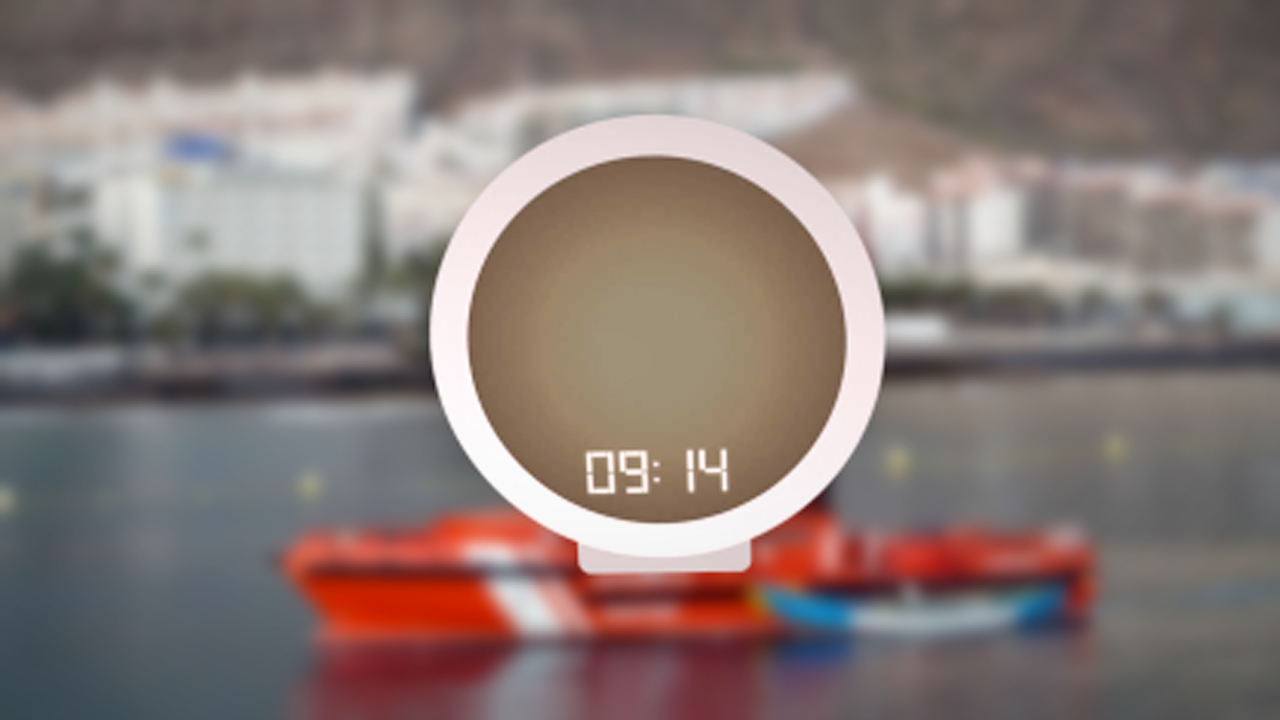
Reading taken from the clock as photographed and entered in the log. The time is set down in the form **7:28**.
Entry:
**9:14**
